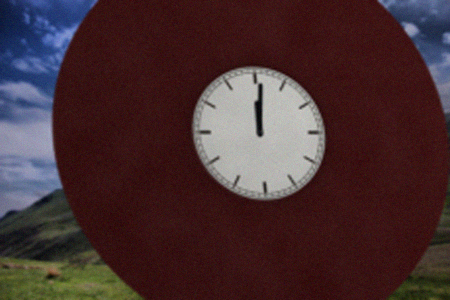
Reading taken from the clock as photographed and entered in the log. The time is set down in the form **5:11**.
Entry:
**12:01**
